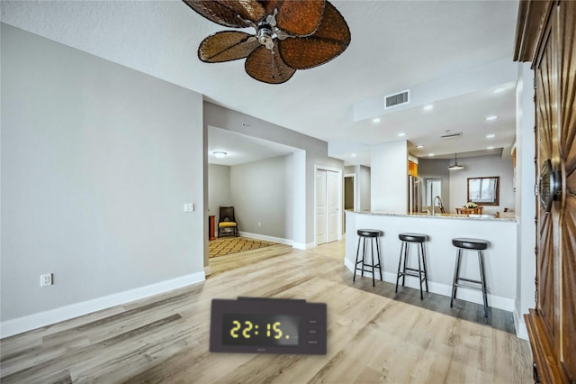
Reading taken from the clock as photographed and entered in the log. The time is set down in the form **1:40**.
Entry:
**22:15**
